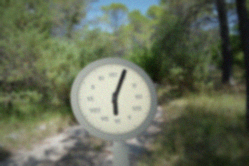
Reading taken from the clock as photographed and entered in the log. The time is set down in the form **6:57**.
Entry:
**6:04**
